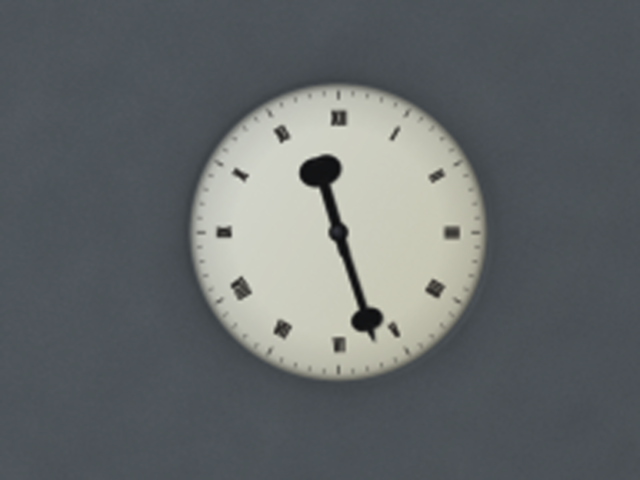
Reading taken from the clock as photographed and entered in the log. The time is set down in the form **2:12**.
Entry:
**11:27**
